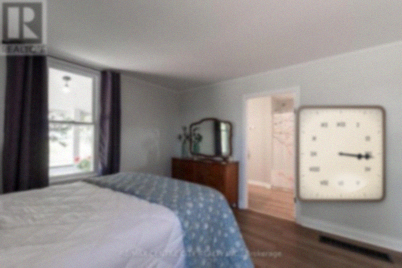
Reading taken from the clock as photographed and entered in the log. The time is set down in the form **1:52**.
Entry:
**3:16**
